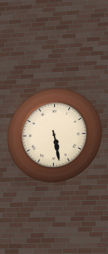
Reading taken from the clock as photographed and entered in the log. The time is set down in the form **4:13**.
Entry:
**5:28**
